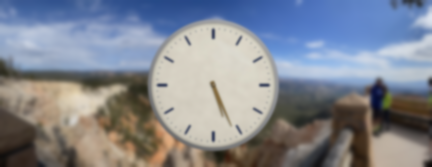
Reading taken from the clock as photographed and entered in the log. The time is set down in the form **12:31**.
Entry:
**5:26**
